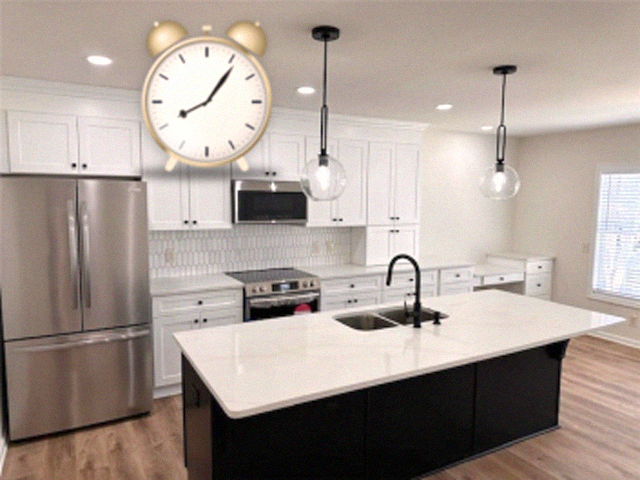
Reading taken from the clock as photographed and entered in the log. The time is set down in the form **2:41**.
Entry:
**8:06**
